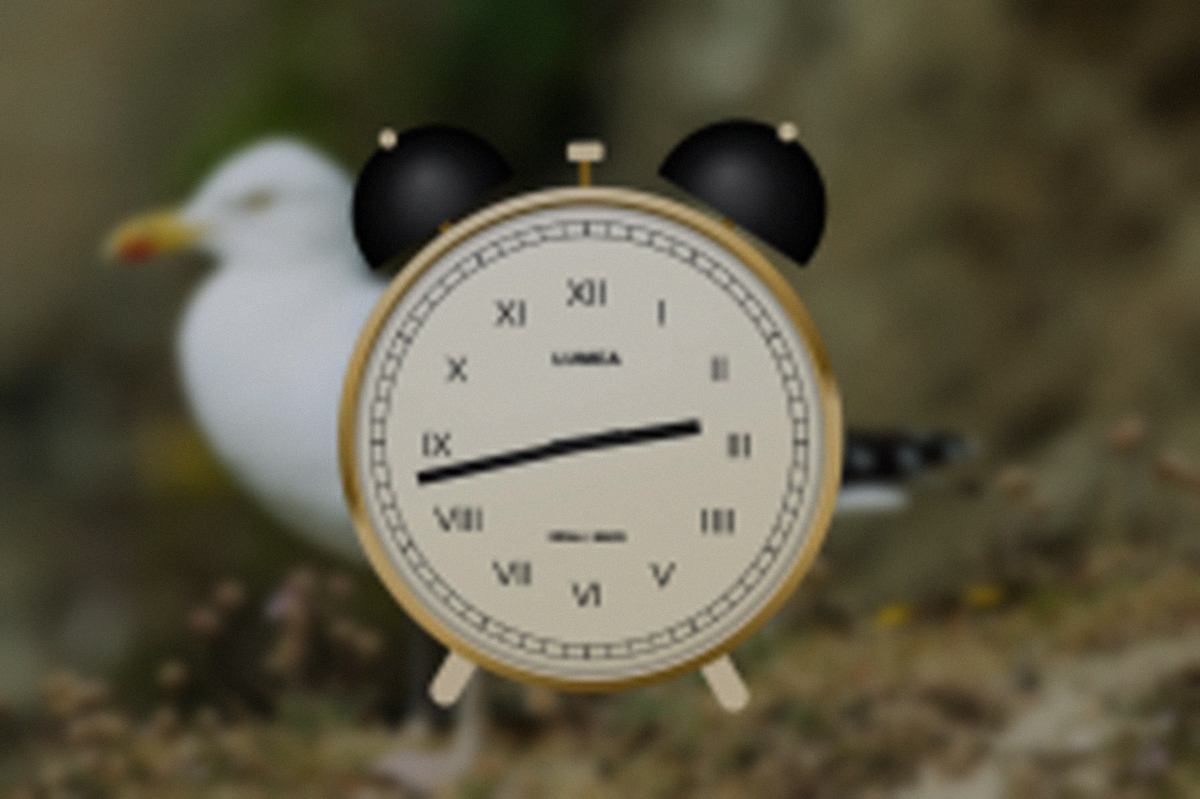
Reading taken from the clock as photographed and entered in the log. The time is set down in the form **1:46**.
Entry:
**2:43**
